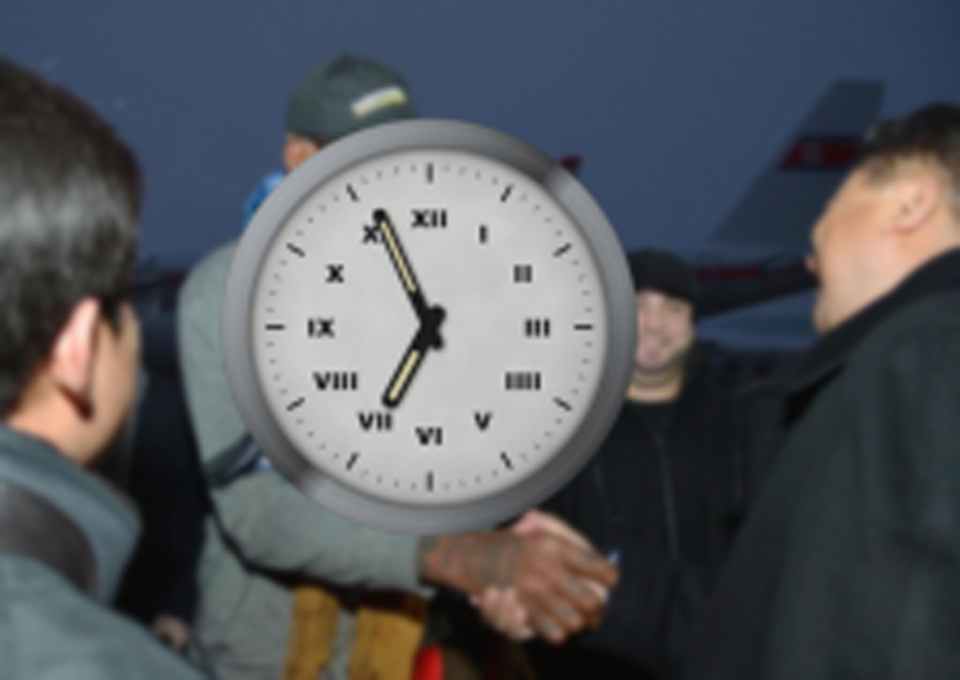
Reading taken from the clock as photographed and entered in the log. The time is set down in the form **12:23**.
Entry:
**6:56**
